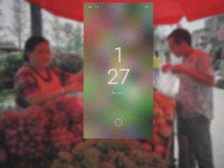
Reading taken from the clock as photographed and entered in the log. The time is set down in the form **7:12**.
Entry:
**1:27**
